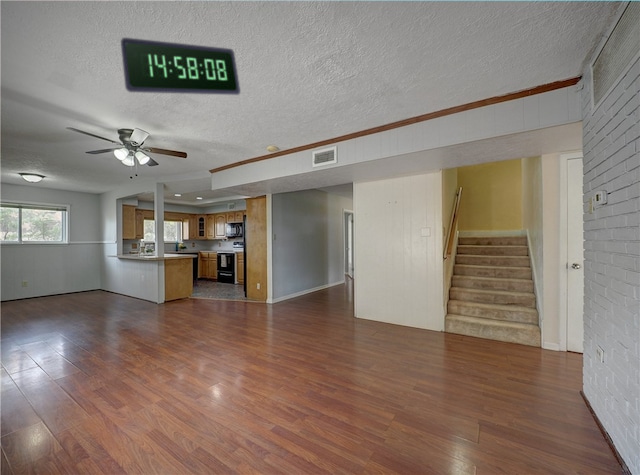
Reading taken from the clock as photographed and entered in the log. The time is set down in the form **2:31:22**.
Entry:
**14:58:08**
